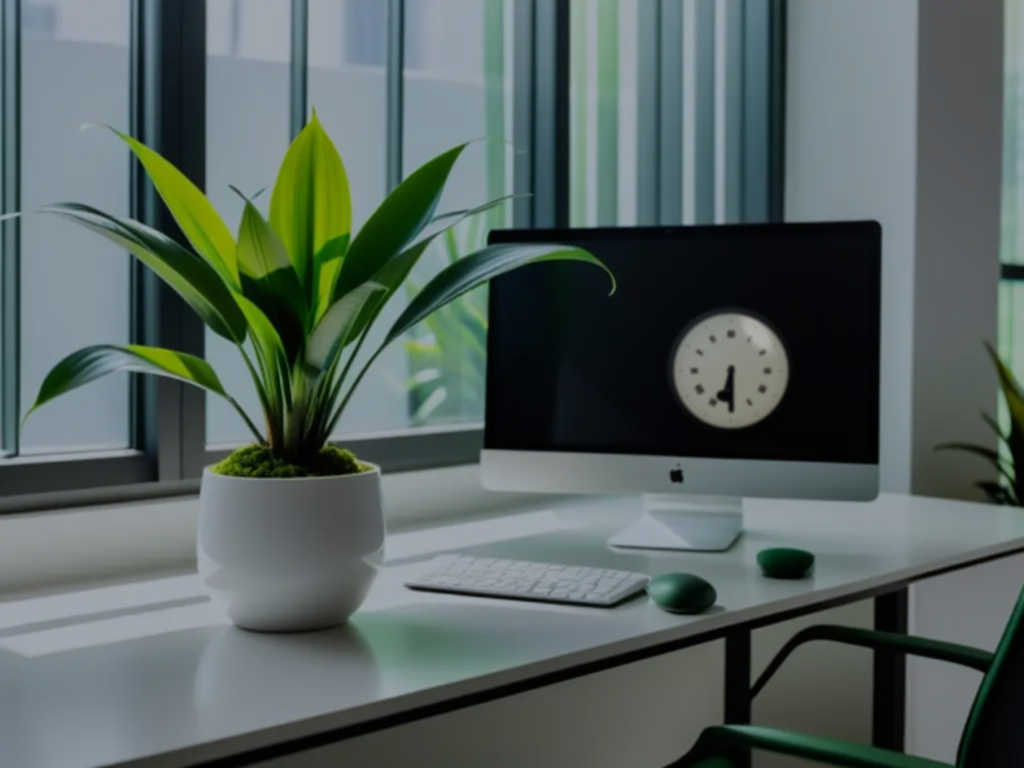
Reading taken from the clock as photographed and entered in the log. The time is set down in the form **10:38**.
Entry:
**6:30**
